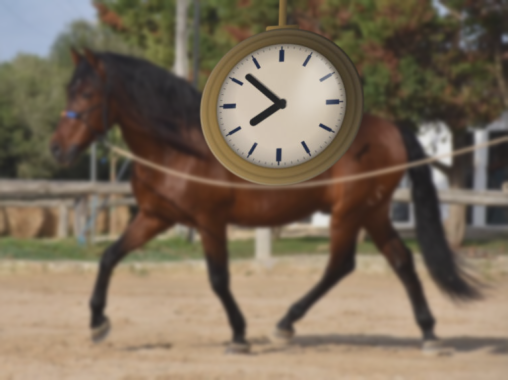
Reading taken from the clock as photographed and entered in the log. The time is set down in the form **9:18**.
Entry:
**7:52**
